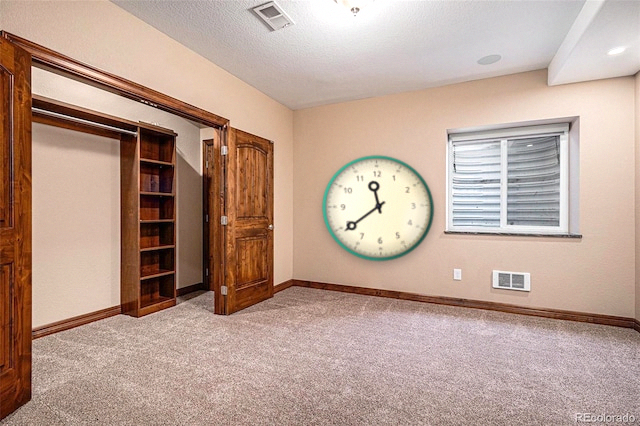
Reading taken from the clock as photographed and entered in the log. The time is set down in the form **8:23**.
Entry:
**11:39**
